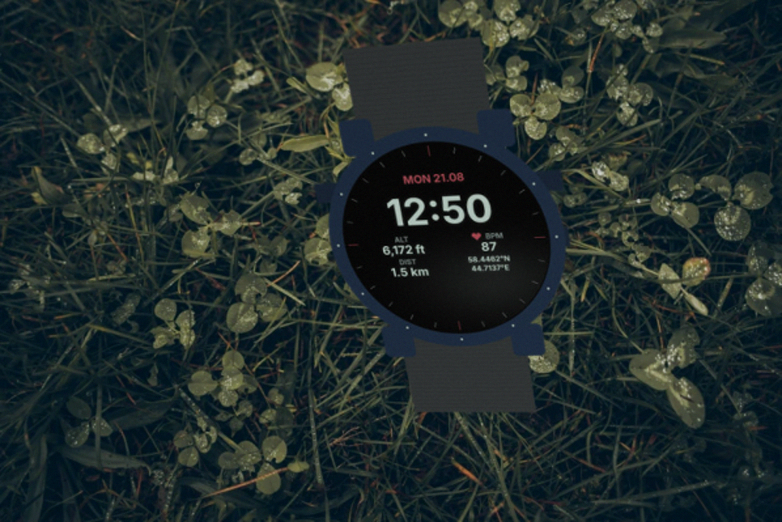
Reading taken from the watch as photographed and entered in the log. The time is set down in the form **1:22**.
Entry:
**12:50**
